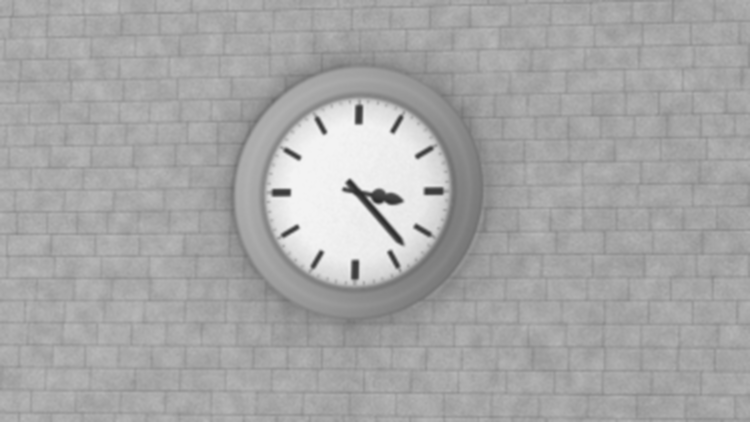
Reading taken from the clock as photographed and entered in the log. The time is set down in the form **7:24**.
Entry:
**3:23**
